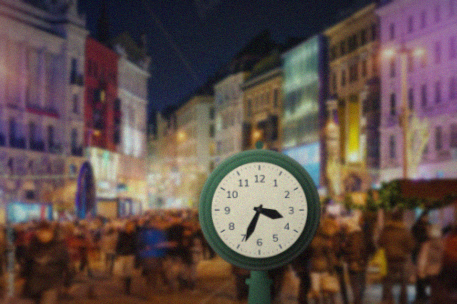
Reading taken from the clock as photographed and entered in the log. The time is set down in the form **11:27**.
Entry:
**3:34**
